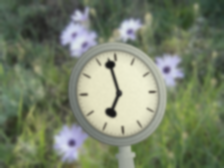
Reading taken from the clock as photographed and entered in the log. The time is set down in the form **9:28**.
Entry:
**6:58**
